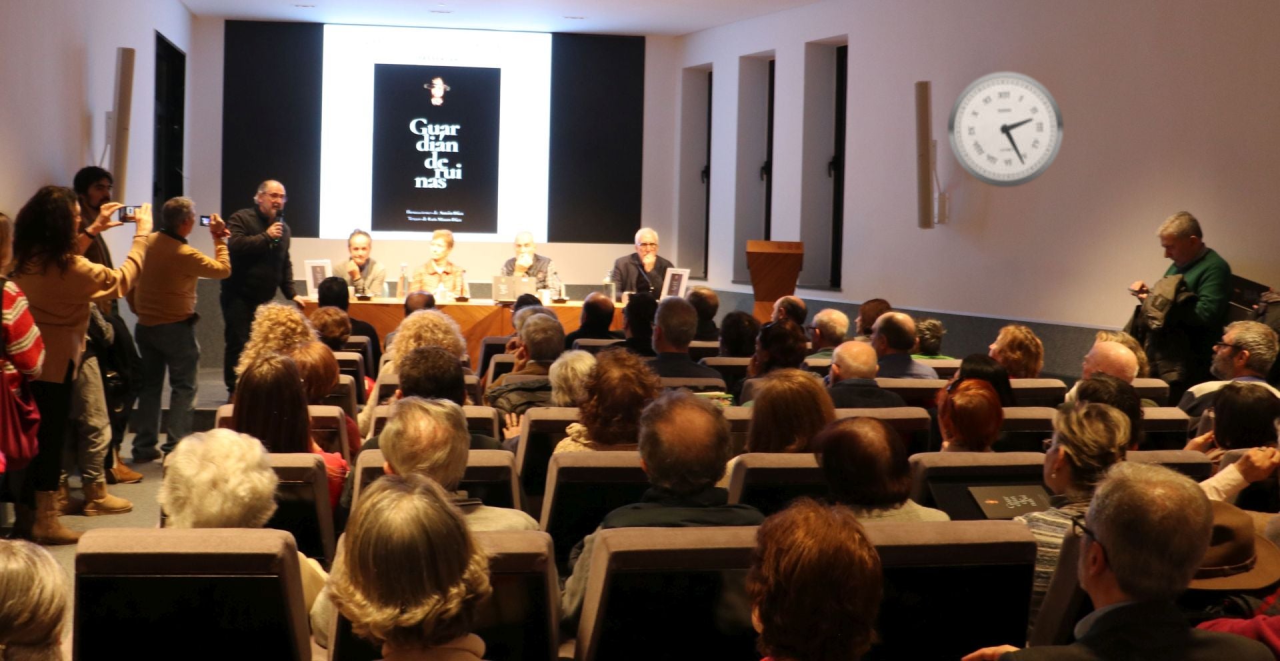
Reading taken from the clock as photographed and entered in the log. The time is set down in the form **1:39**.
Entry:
**2:26**
